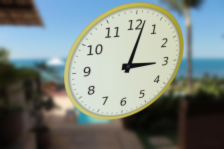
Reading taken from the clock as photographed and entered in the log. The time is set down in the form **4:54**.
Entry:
**3:02**
